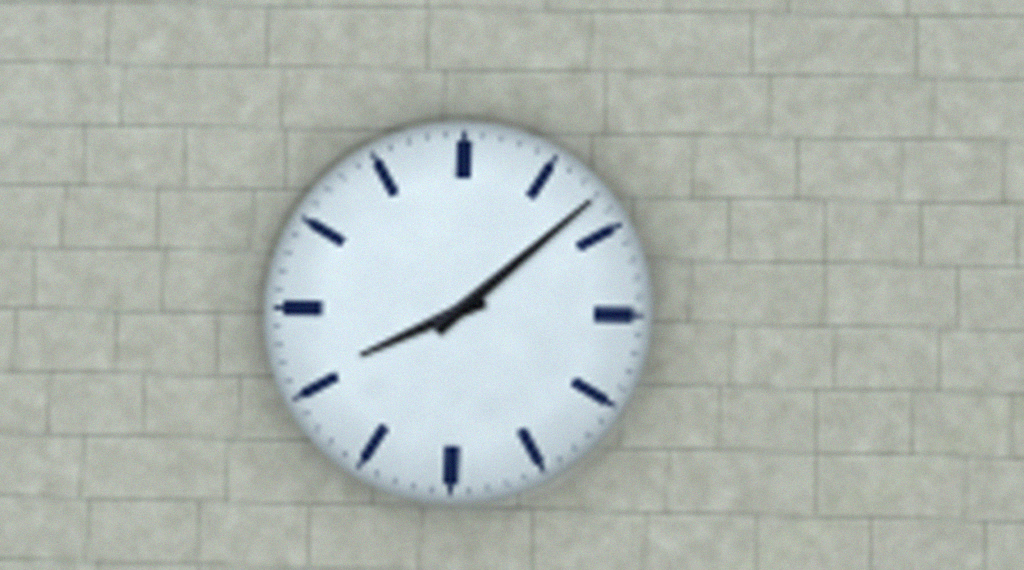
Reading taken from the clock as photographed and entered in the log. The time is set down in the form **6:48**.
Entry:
**8:08**
